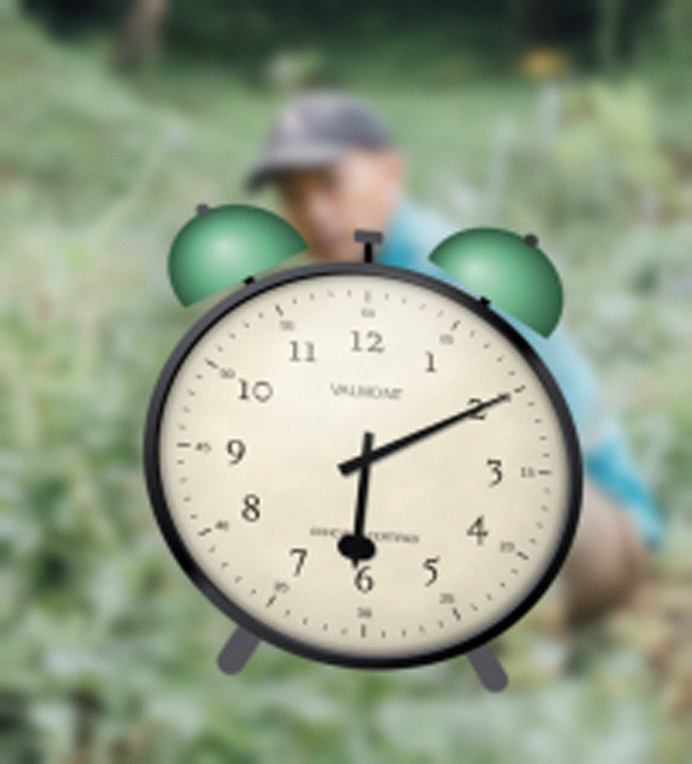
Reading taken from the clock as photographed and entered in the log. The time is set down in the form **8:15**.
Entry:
**6:10**
